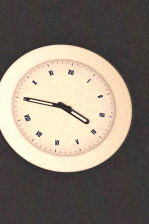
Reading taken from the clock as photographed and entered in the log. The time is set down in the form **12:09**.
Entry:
**3:45**
